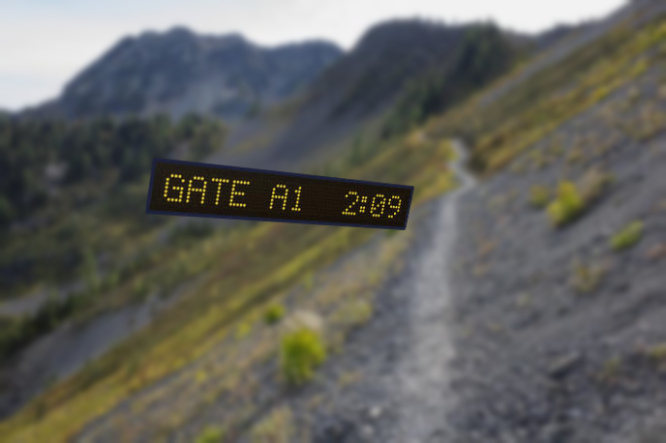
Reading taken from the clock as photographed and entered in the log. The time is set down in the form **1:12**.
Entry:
**2:09**
